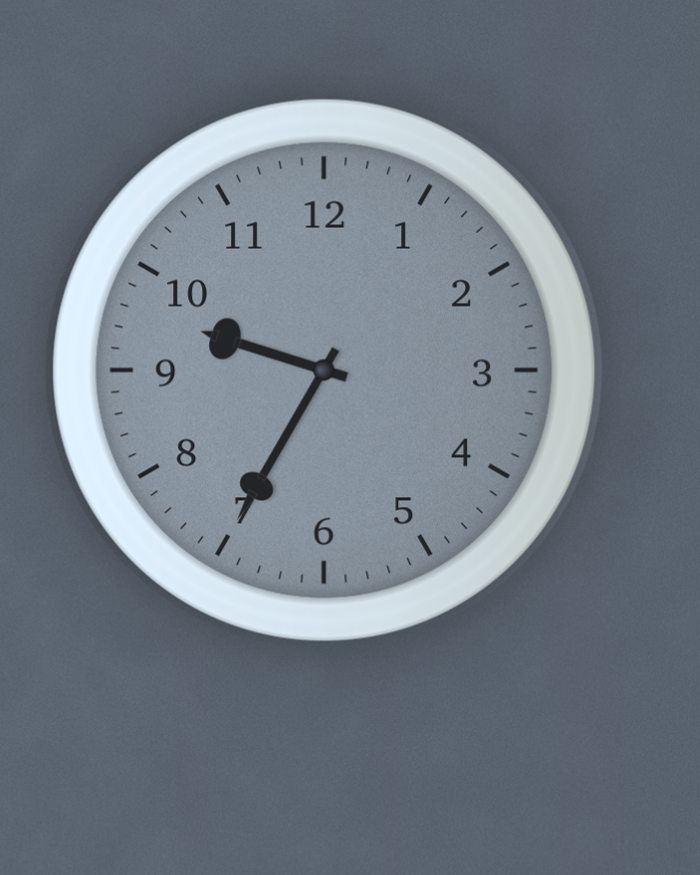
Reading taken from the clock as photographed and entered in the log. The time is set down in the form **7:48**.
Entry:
**9:35**
